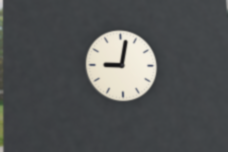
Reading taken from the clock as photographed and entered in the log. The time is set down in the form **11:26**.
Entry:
**9:02**
